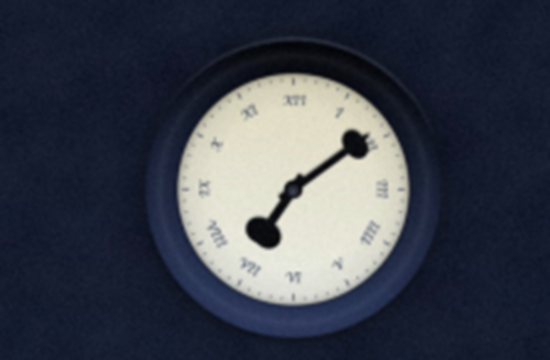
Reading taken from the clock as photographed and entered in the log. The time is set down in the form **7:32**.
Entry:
**7:09**
